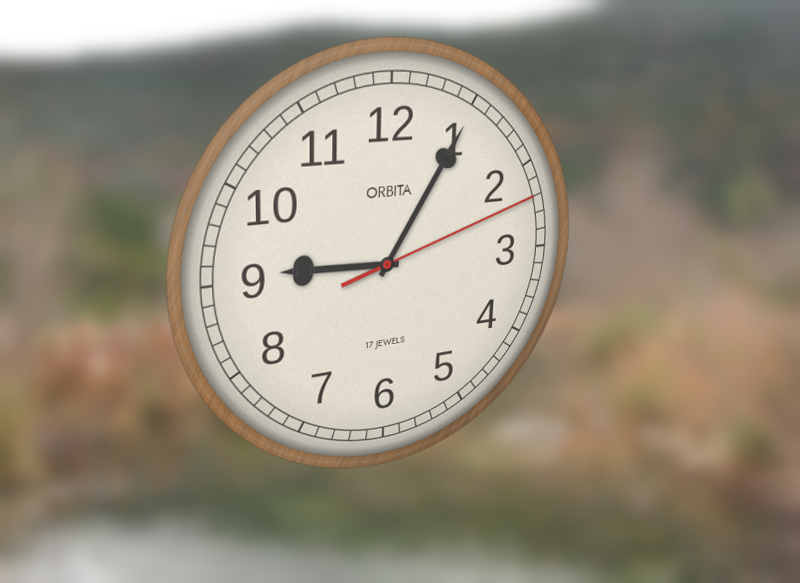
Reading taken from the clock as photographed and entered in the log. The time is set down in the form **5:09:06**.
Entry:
**9:05:12**
